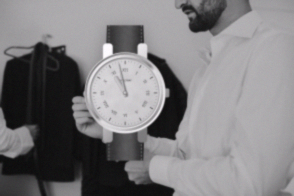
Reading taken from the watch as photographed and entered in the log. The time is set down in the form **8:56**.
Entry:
**10:58**
